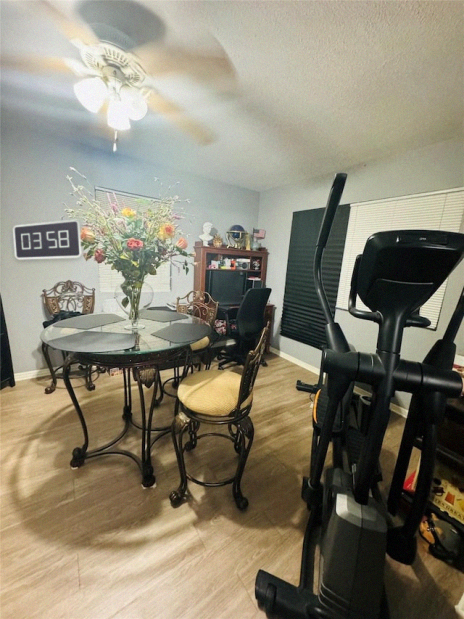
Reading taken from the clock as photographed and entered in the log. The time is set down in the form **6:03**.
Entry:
**3:58**
